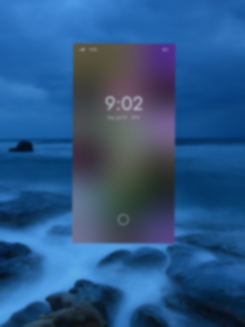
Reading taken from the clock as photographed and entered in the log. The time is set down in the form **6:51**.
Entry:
**9:02**
